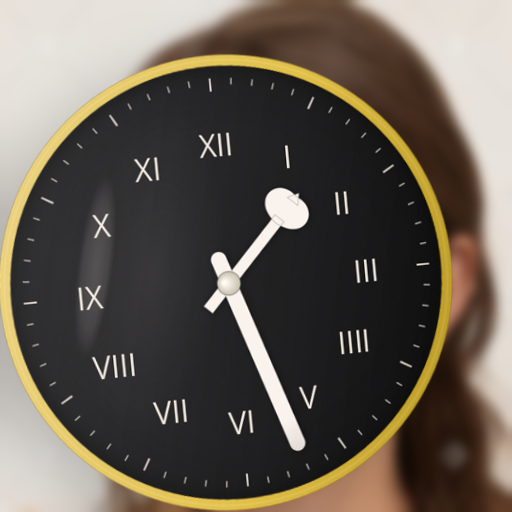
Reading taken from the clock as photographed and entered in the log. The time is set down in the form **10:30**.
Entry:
**1:27**
